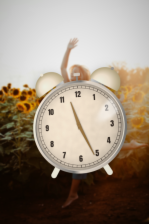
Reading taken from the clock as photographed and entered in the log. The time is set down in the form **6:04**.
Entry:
**11:26**
